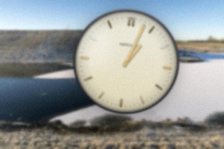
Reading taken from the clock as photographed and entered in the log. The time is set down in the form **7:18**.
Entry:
**1:03**
